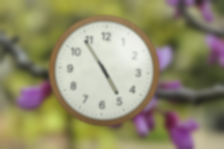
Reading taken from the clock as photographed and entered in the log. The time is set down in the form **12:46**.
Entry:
**4:54**
